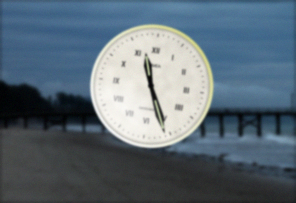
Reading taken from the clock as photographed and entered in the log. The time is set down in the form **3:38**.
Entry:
**11:26**
